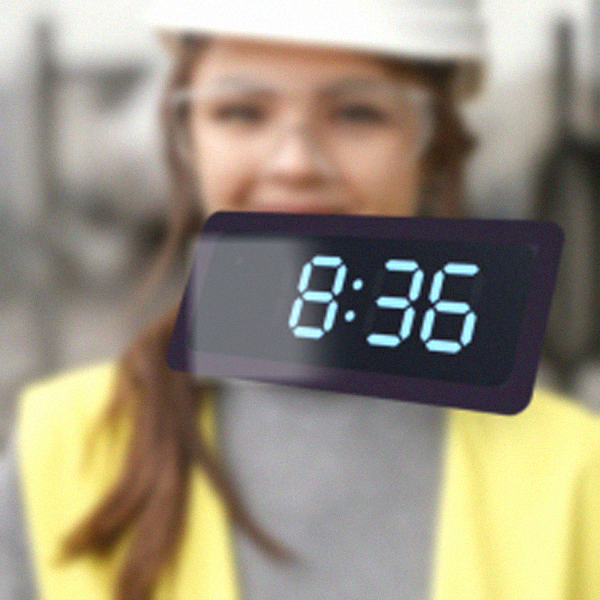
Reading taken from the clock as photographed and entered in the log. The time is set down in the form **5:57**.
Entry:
**8:36**
